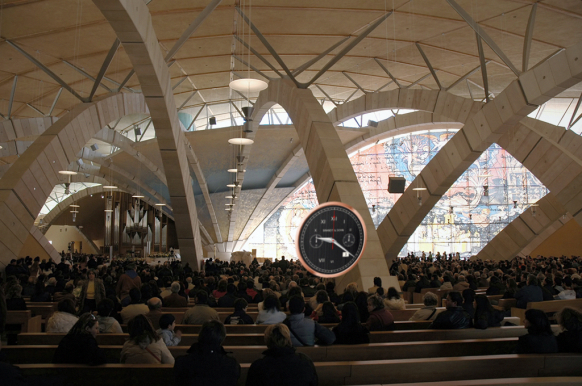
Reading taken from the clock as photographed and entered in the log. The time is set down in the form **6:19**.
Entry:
**9:21**
